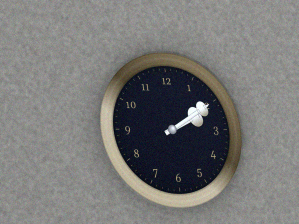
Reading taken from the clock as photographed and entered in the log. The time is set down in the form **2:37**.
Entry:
**2:10**
